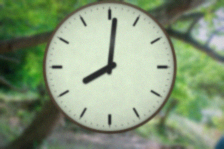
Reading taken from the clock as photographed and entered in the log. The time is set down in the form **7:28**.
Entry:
**8:01**
